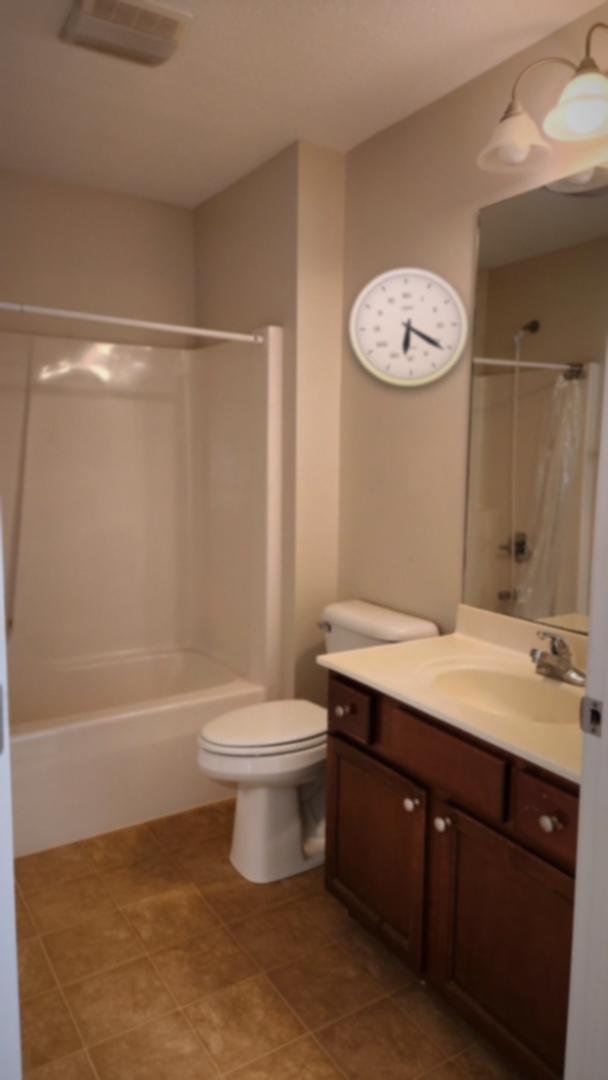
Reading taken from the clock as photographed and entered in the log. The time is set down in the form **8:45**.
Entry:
**6:21**
